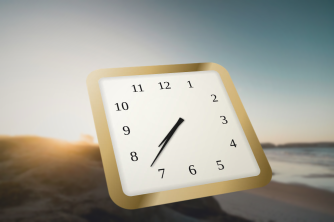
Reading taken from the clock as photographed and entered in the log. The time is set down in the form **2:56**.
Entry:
**7:37**
